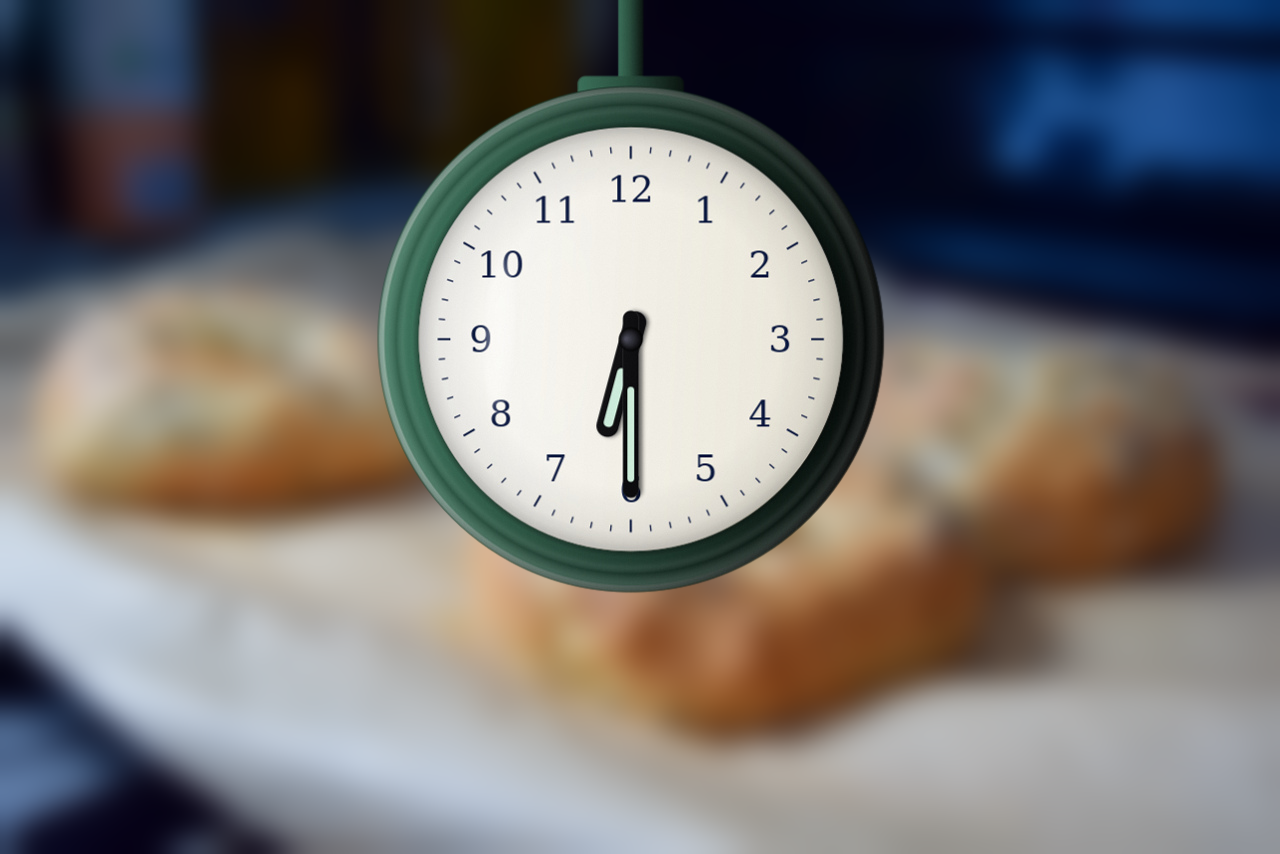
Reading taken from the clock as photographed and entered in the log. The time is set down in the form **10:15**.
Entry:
**6:30**
